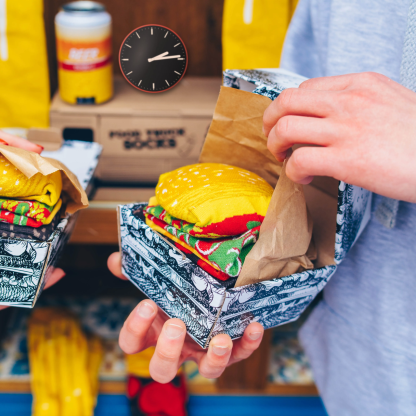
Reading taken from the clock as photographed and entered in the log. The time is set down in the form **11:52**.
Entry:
**2:14**
